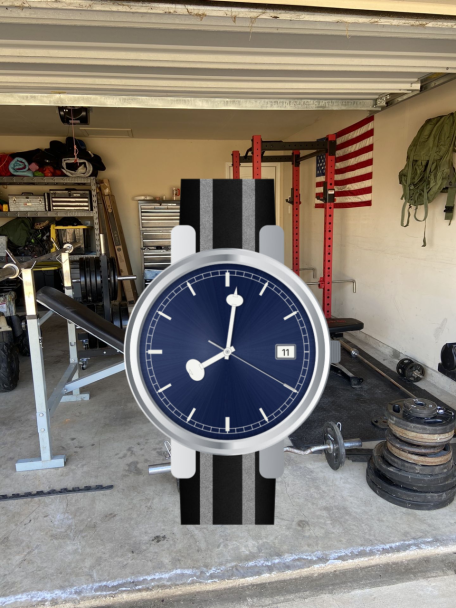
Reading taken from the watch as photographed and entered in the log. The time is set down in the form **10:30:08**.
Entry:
**8:01:20**
